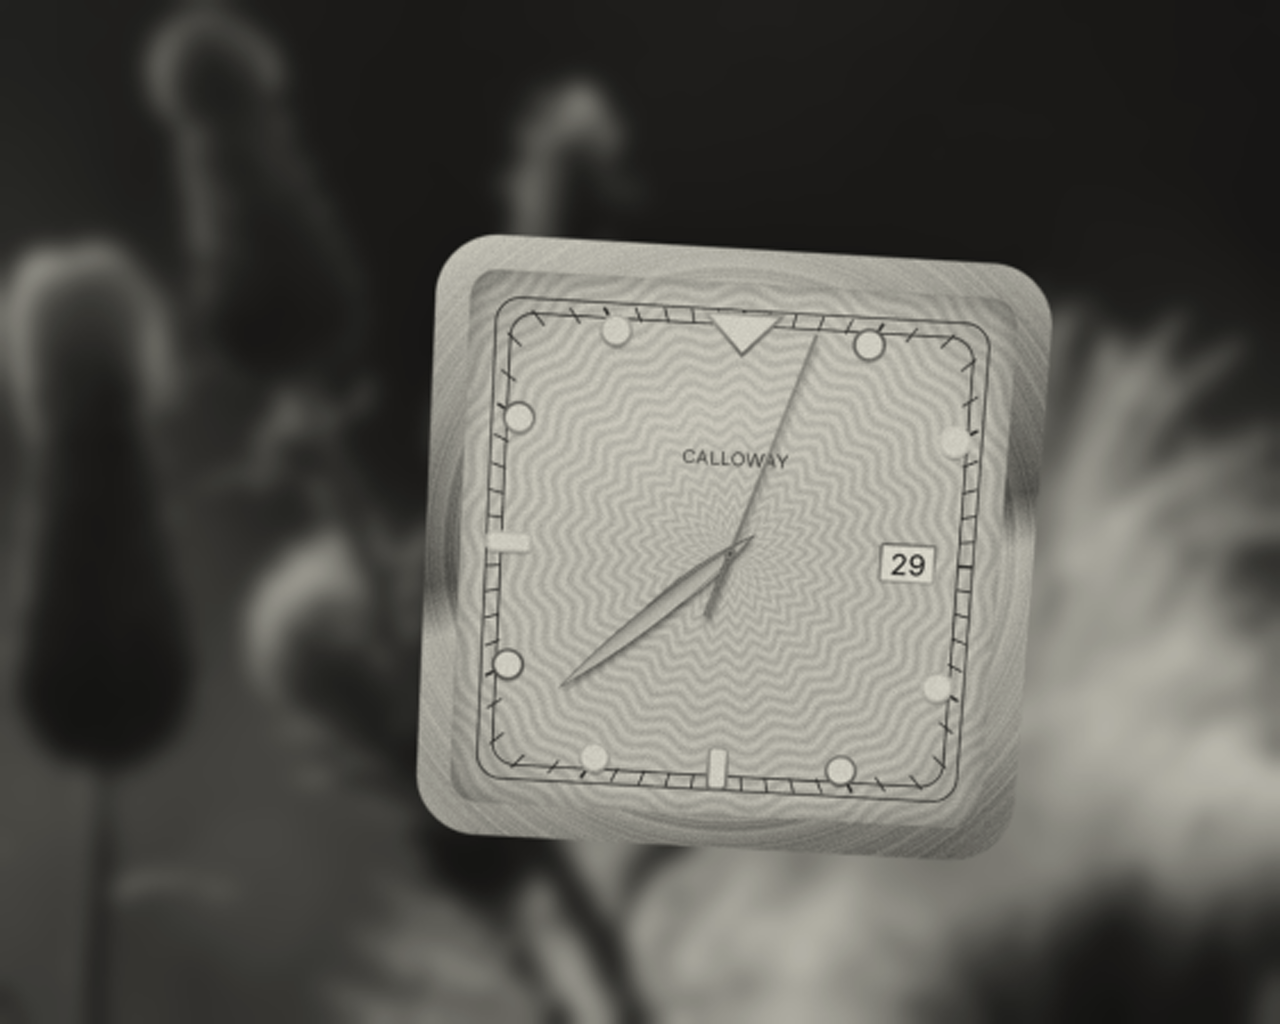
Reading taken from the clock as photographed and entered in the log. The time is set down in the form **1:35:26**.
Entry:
**7:38:03**
